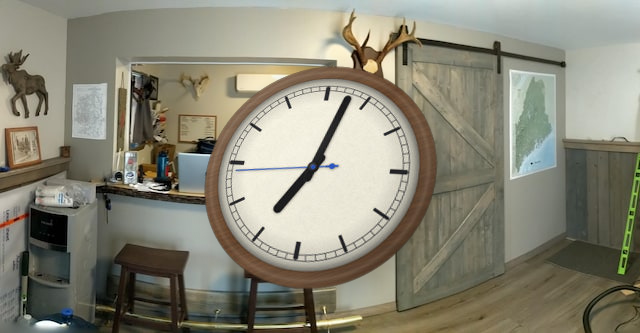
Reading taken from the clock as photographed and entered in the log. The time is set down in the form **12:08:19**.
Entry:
**7:02:44**
